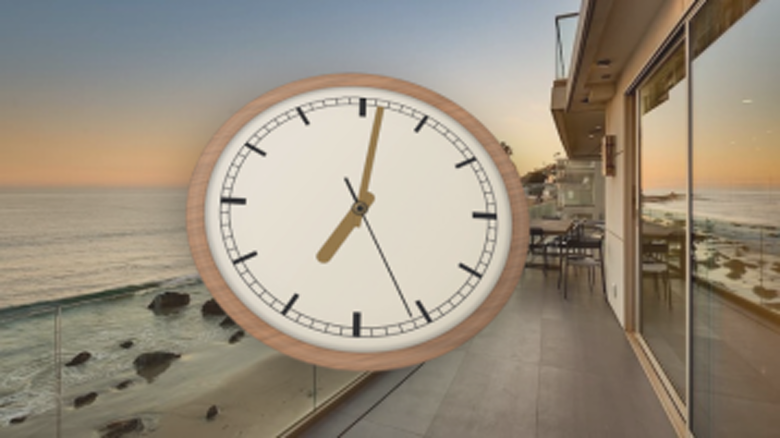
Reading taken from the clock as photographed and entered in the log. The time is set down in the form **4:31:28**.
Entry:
**7:01:26**
